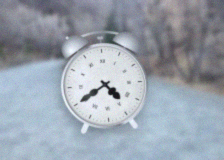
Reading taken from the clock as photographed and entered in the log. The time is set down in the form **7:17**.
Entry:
**4:40**
